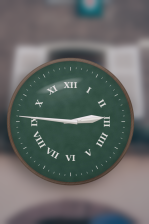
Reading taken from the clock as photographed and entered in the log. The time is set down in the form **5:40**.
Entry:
**2:46**
